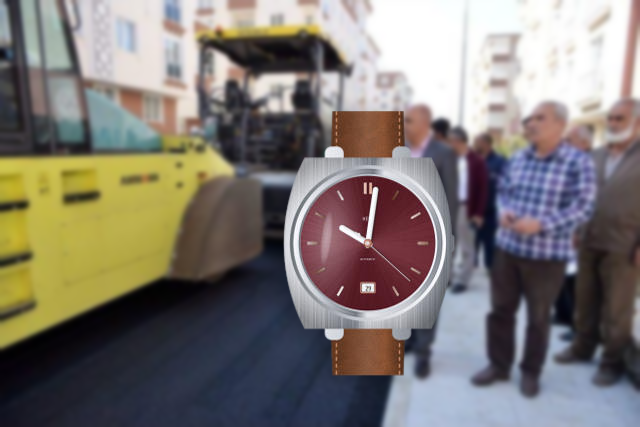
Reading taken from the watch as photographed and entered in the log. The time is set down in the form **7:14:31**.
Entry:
**10:01:22**
